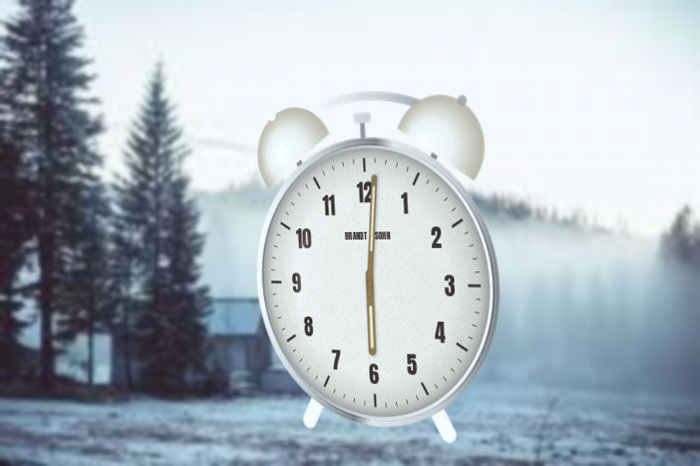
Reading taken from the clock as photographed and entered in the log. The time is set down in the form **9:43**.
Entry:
**6:01**
